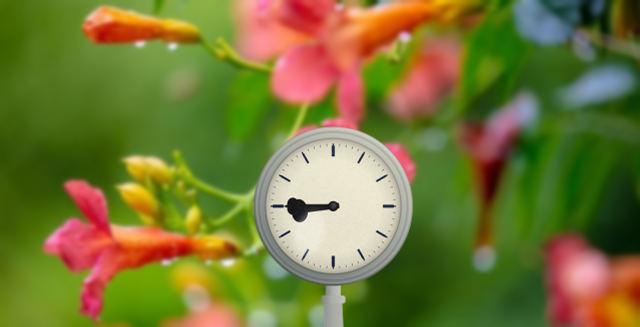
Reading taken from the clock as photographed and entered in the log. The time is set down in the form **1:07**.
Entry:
**8:45**
